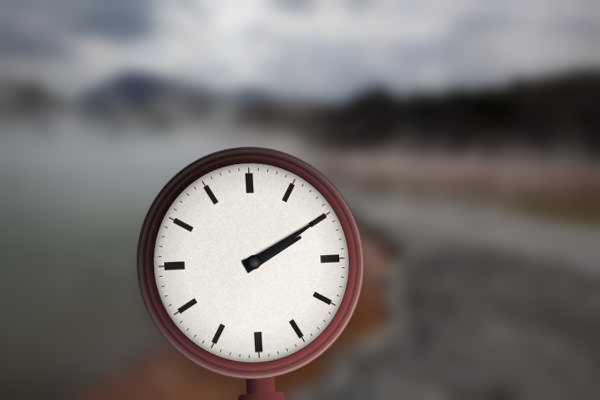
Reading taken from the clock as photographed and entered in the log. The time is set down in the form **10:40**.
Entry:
**2:10**
